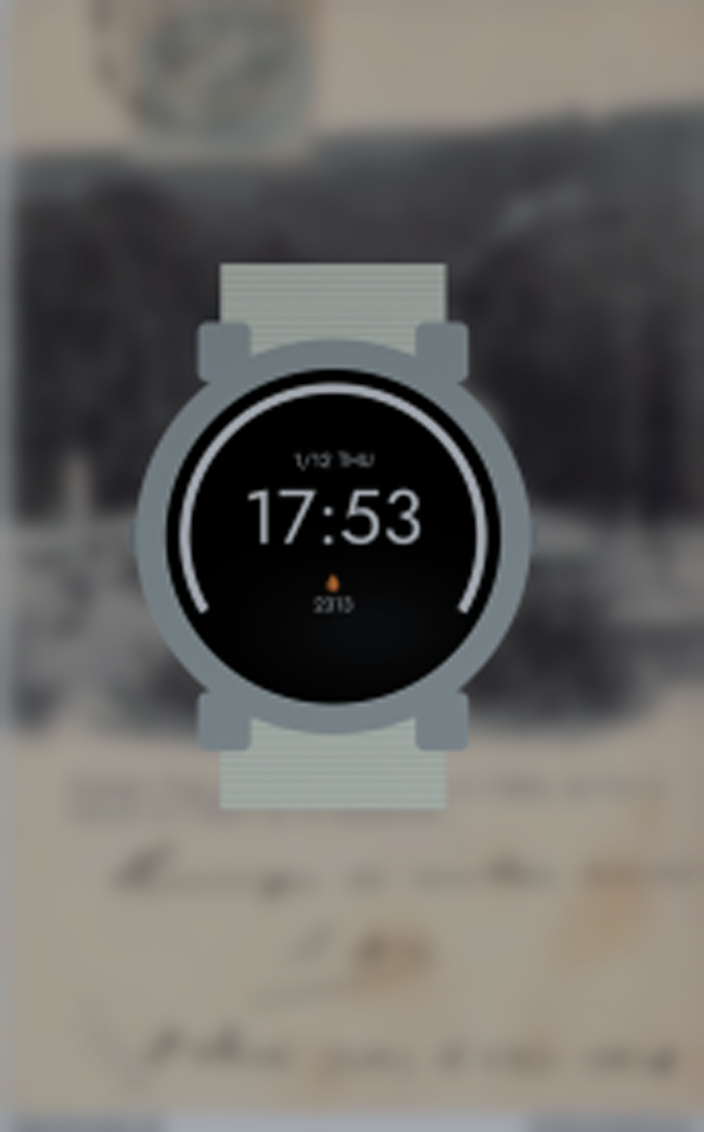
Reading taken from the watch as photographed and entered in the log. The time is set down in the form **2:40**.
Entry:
**17:53**
